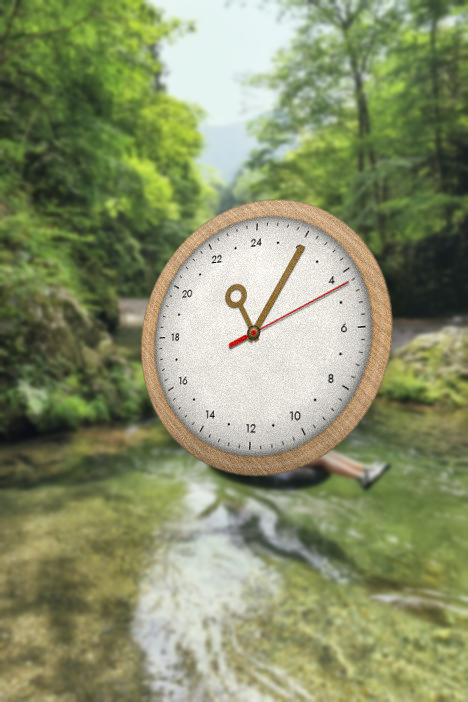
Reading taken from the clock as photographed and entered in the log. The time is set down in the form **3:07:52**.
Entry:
**22:05:11**
